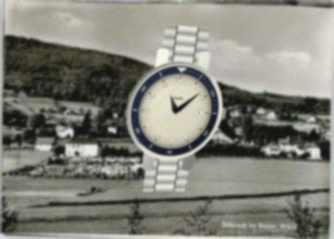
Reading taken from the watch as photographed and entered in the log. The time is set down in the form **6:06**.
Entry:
**11:08**
